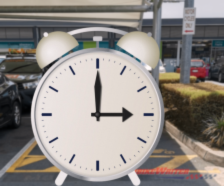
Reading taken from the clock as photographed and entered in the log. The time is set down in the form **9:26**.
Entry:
**3:00**
